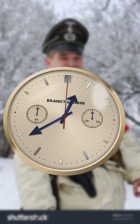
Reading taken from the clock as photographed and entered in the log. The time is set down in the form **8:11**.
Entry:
**12:39**
